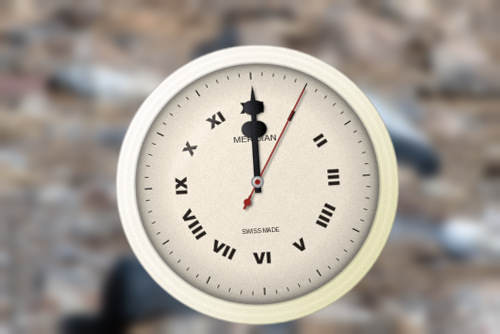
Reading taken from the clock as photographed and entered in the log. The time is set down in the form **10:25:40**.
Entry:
**12:00:05**
